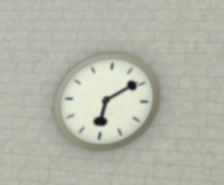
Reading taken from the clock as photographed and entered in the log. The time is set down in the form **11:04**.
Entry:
**6:09**
